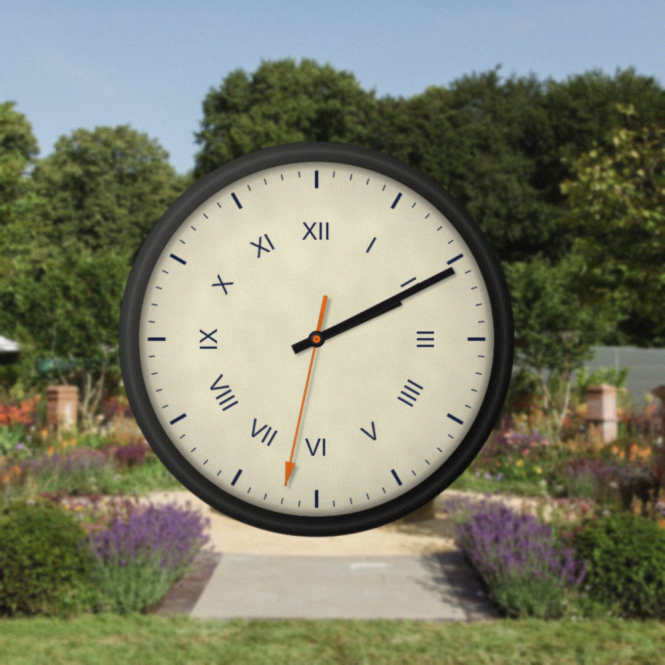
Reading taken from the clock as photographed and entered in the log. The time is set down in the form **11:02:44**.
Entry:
**2:10:32**
